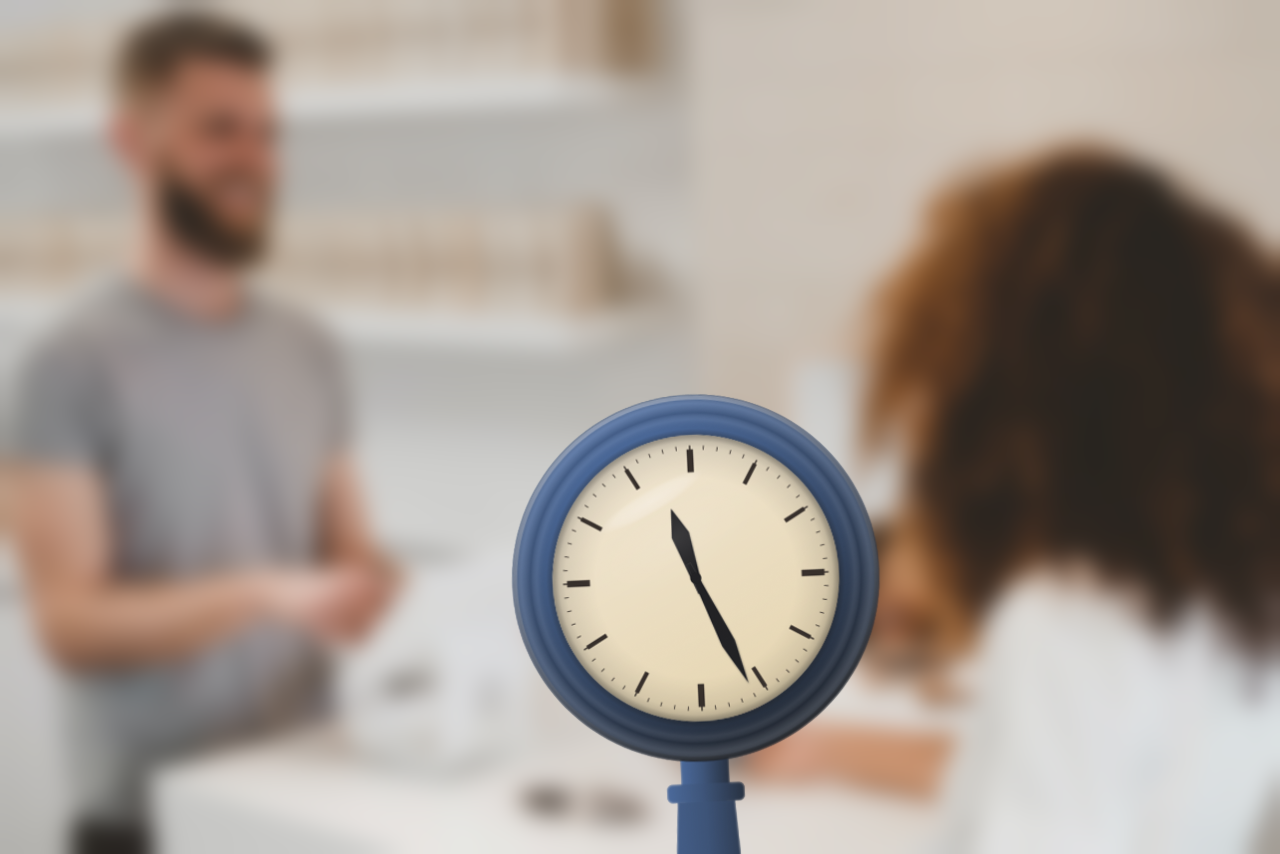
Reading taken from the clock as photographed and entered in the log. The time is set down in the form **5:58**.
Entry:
**11:26**
